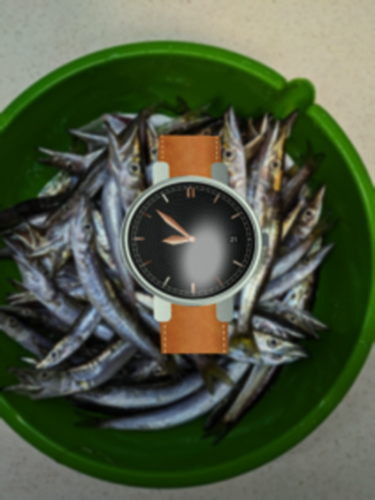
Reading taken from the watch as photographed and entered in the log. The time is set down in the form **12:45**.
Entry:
**8:52**
